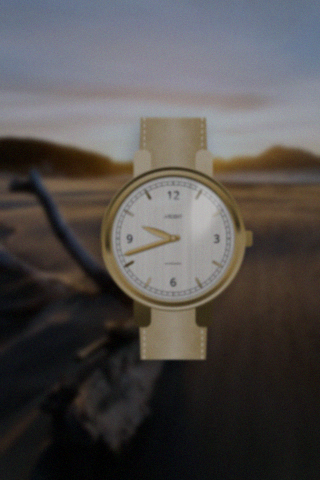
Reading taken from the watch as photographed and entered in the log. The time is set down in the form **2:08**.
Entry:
**9:42**
